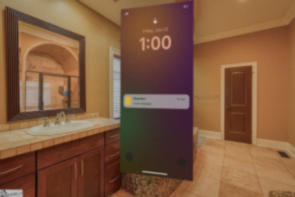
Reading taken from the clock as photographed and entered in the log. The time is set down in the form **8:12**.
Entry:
**1:00**
